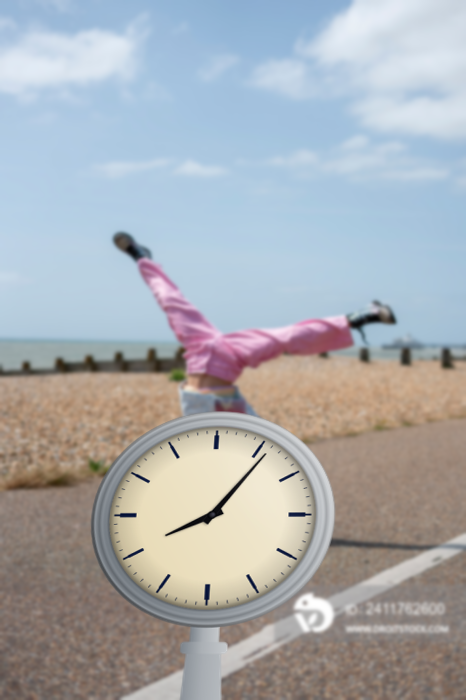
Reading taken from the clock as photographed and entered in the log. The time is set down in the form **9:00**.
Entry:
**8:06**
